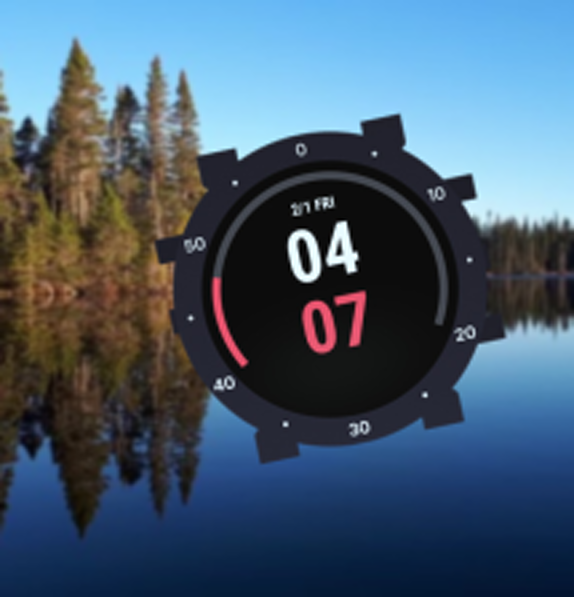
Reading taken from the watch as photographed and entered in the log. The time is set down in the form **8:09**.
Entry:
**4:07**
